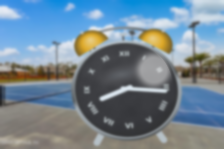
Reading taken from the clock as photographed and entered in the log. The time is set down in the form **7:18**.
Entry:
**8:16**
